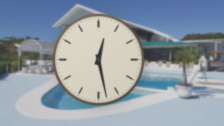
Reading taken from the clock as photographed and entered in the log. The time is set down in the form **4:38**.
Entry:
**12:28**
